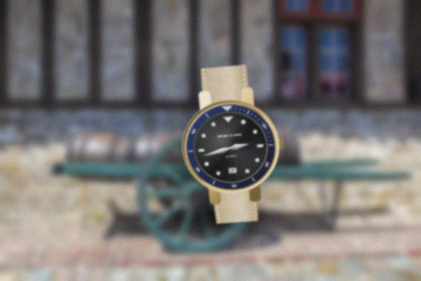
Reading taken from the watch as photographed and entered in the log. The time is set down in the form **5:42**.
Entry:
**2:43**
